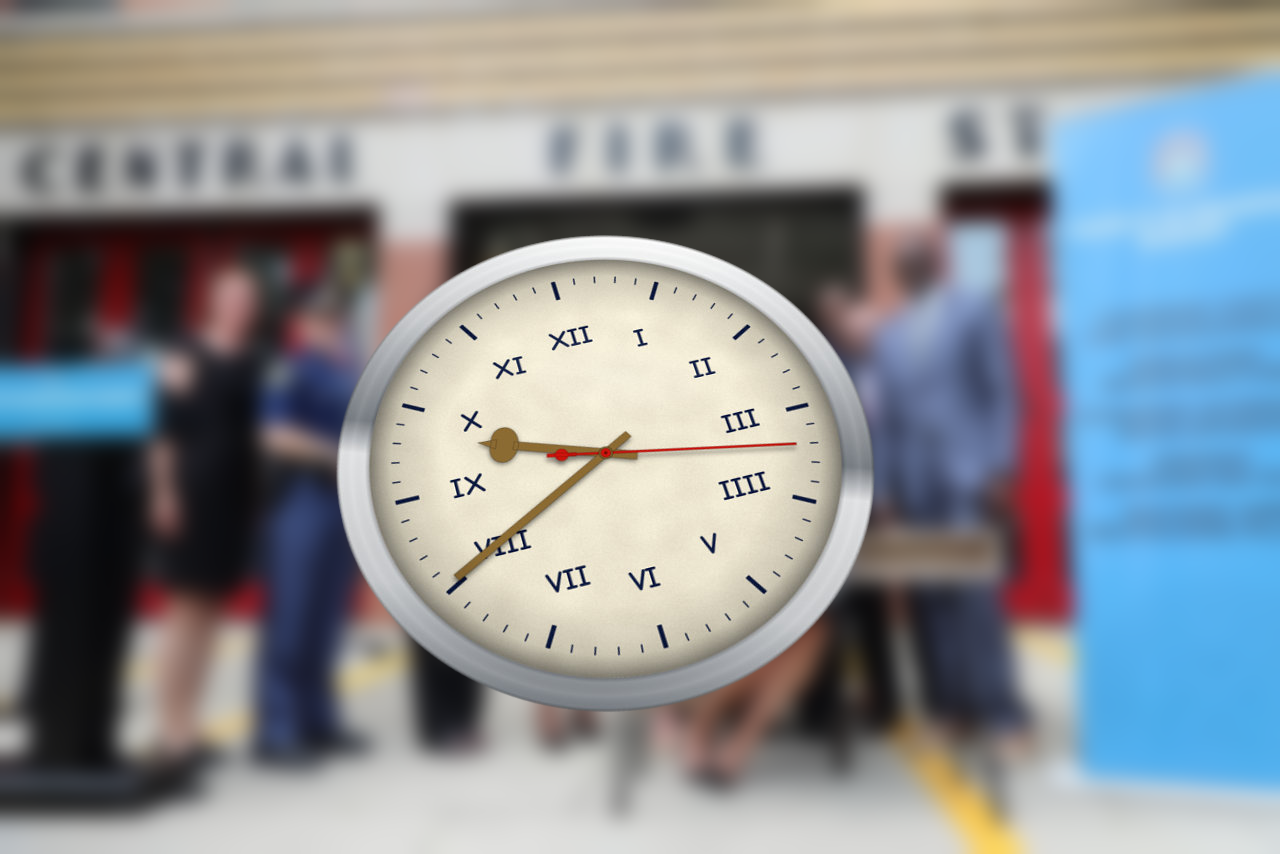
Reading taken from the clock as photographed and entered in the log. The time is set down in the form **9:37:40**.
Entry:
**9:40:17**
